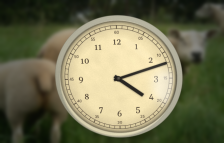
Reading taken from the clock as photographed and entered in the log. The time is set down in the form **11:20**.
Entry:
**4:12**
